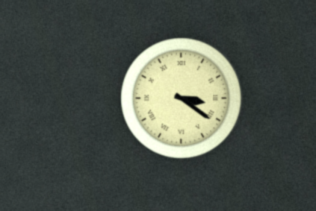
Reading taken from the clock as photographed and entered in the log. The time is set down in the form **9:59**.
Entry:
**3:21**
